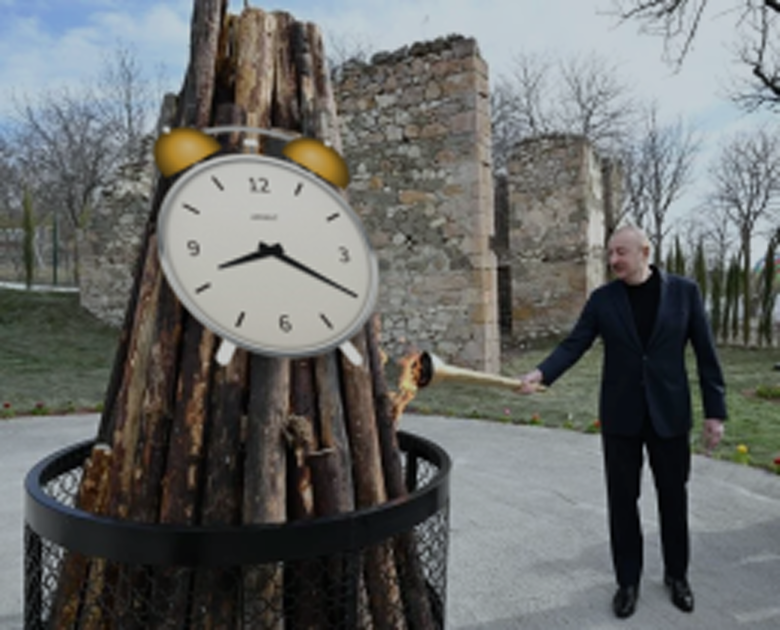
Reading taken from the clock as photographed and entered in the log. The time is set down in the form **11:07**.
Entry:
**8:20**
